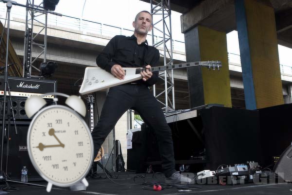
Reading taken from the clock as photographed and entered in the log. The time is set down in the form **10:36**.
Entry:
**10:45**
